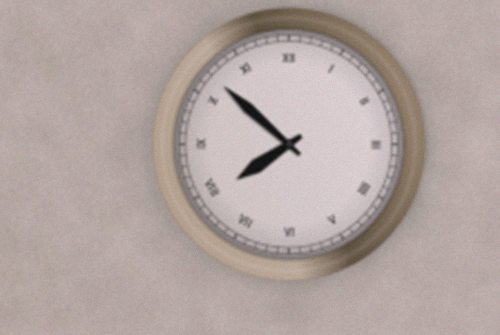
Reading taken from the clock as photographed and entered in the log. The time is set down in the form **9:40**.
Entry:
**7:52**
